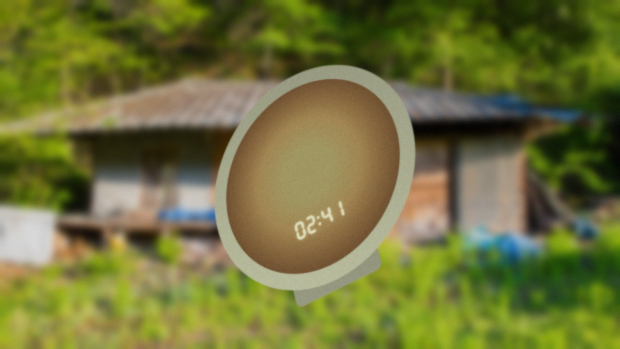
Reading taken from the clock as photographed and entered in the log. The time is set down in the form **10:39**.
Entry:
**2:41**
